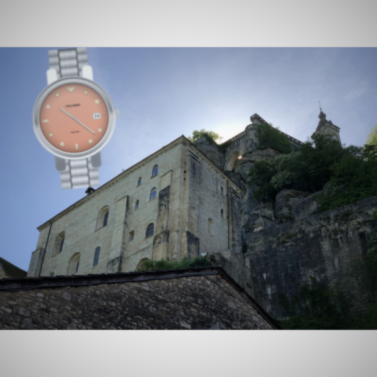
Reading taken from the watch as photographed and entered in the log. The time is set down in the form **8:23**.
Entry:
**10:22**
